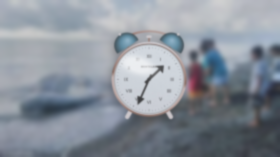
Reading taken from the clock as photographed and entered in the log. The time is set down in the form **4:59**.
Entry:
**1:34**
